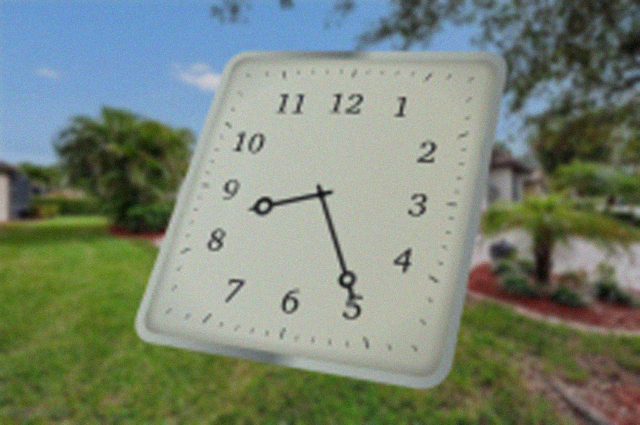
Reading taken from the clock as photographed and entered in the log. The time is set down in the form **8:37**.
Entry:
**8:25**
